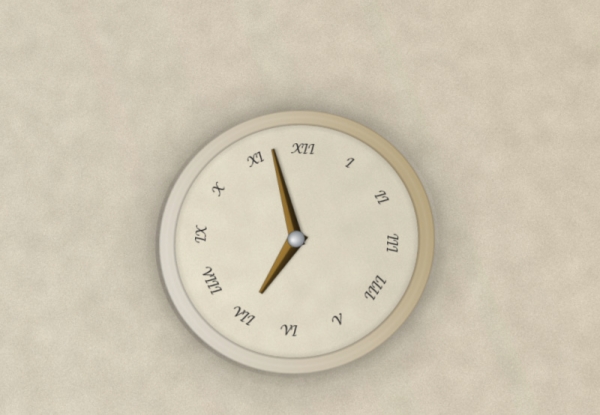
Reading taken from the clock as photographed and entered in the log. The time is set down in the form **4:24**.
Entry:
**6:57**
